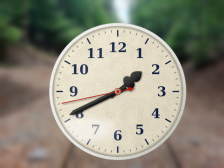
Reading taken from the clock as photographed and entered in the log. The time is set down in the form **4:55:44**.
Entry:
**1:40:43**
